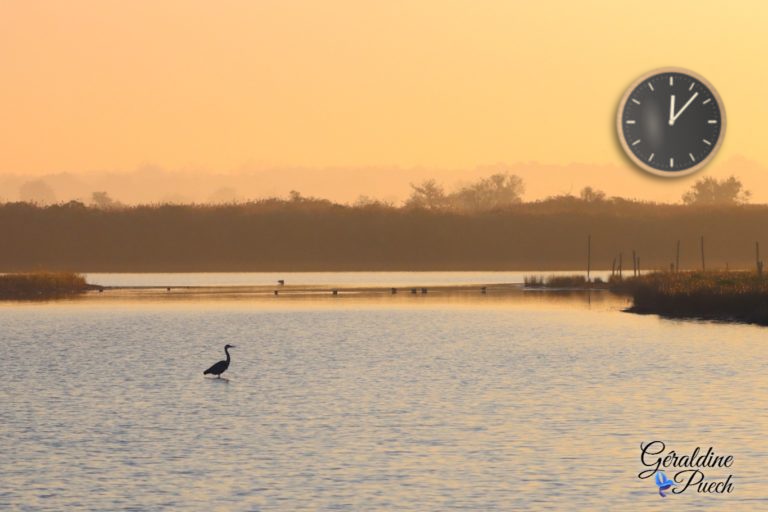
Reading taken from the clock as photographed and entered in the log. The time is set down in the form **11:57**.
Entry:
**12:07**
